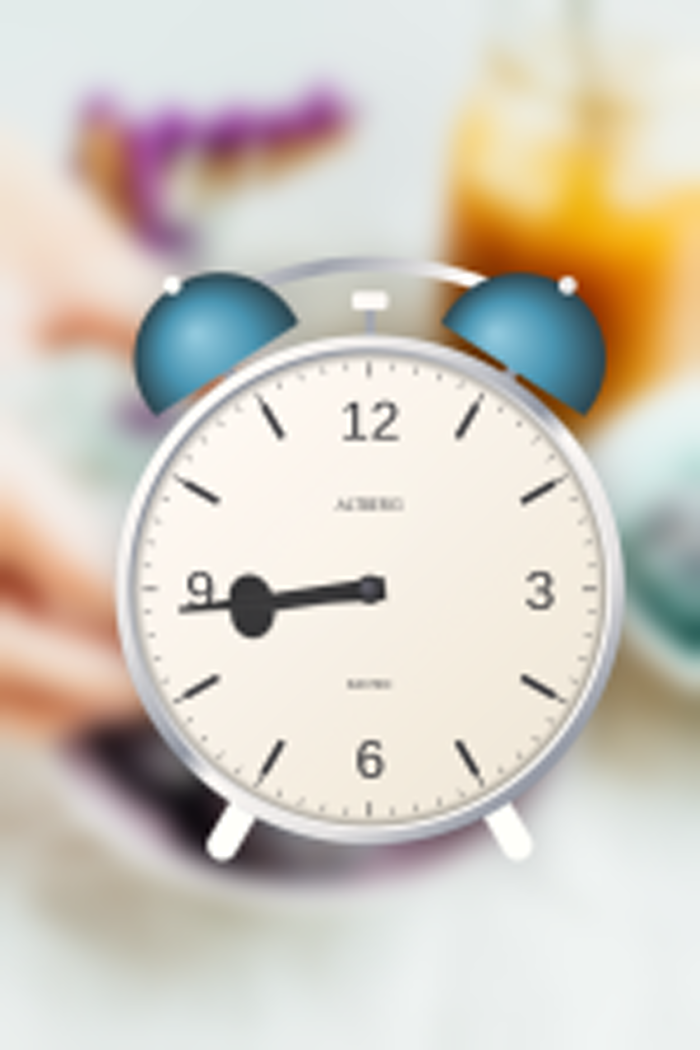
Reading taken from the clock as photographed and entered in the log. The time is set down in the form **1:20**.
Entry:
**8:44**
